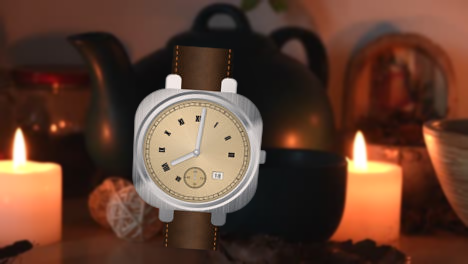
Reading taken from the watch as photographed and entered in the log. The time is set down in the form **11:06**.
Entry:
**8:01**
